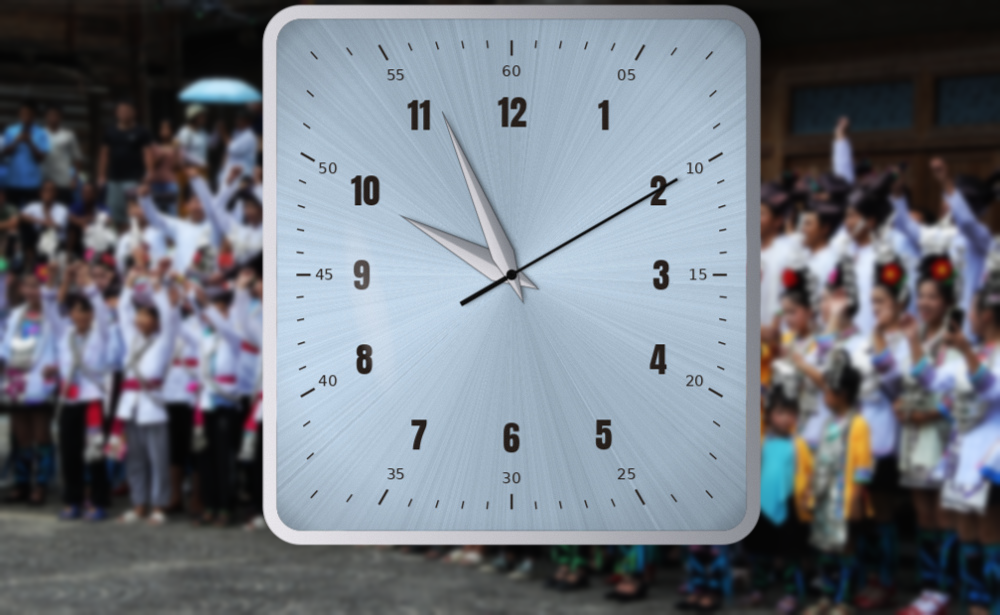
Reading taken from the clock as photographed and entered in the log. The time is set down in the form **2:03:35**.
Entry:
**9:56:10**
